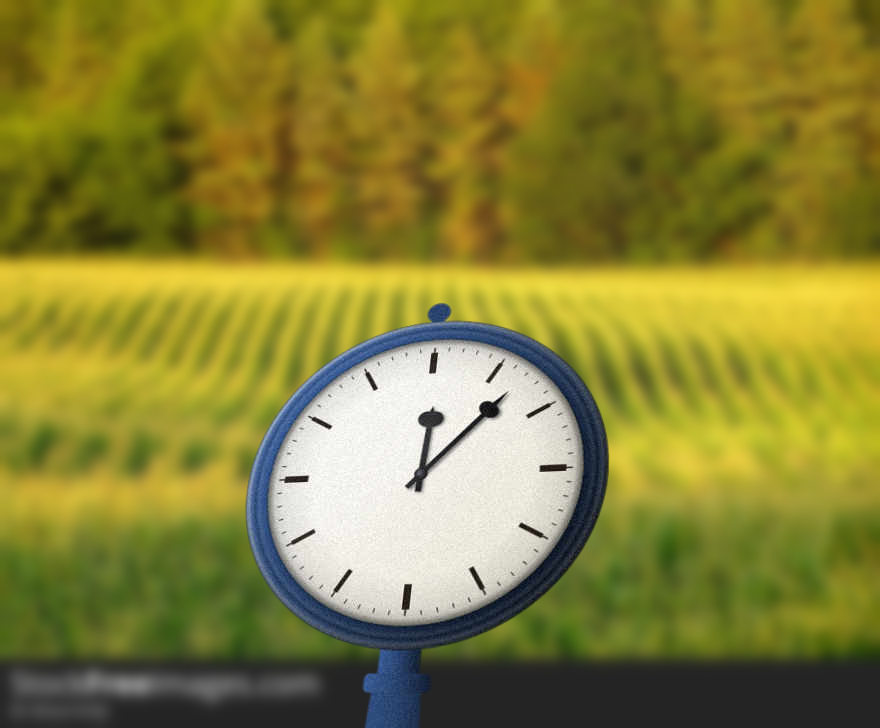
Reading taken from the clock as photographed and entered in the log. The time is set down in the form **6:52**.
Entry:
**12:07**
